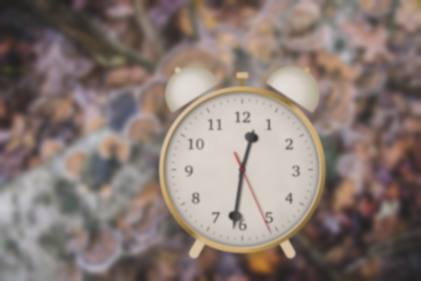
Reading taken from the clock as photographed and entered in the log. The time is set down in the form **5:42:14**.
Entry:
**12:31:26**
